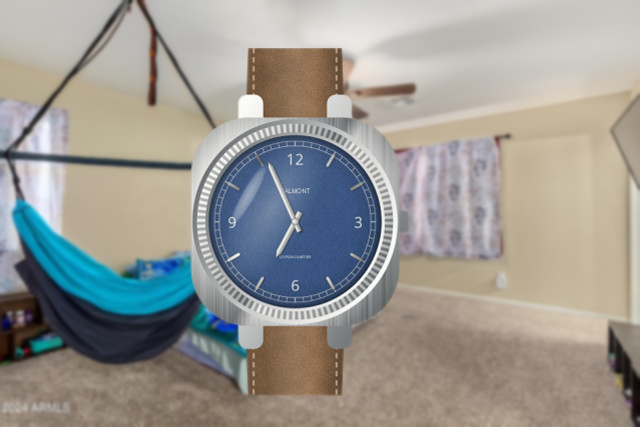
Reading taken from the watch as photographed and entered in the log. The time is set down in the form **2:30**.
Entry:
**6:56**
